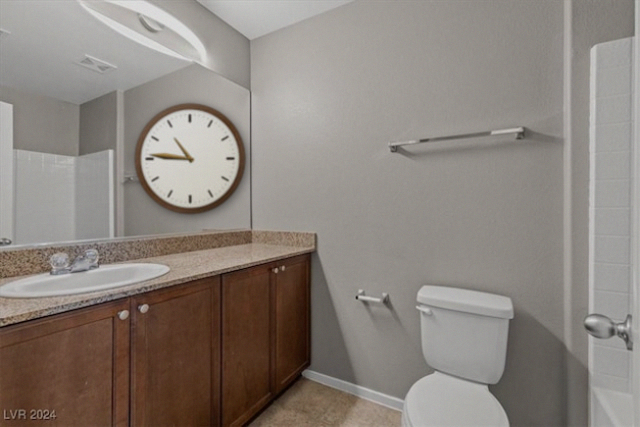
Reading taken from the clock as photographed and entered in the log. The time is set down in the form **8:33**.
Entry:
**10:46**
